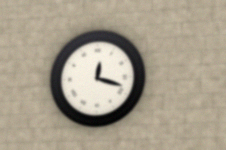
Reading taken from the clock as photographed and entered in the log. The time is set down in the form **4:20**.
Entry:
**12:18**
